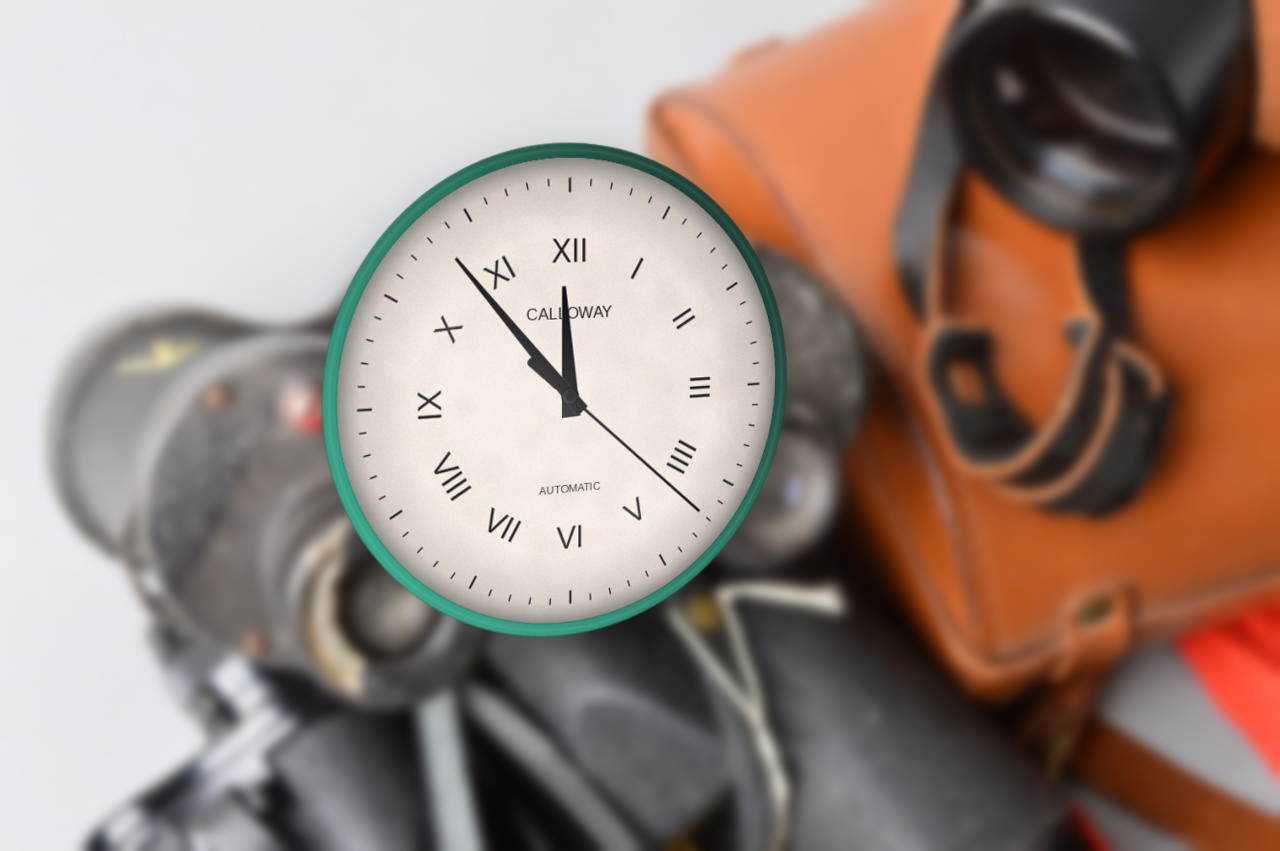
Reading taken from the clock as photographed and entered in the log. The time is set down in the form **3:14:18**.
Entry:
**11:53:22**
